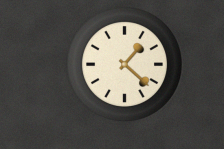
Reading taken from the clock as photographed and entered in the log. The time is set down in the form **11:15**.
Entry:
**1:22**
